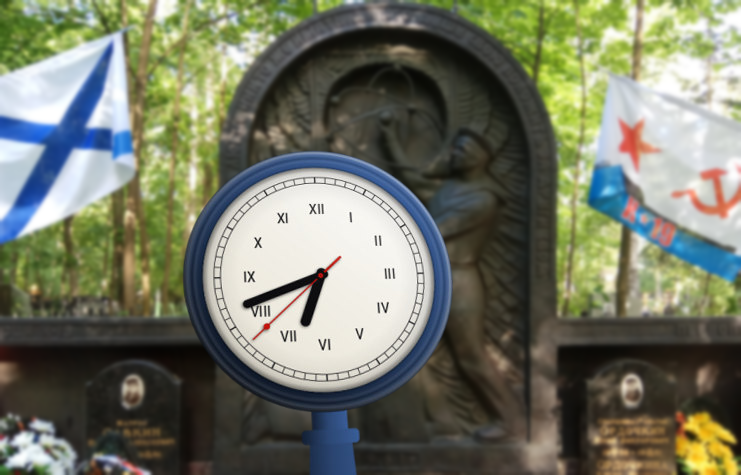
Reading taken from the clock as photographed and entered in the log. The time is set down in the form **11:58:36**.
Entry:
**6:41:38**
